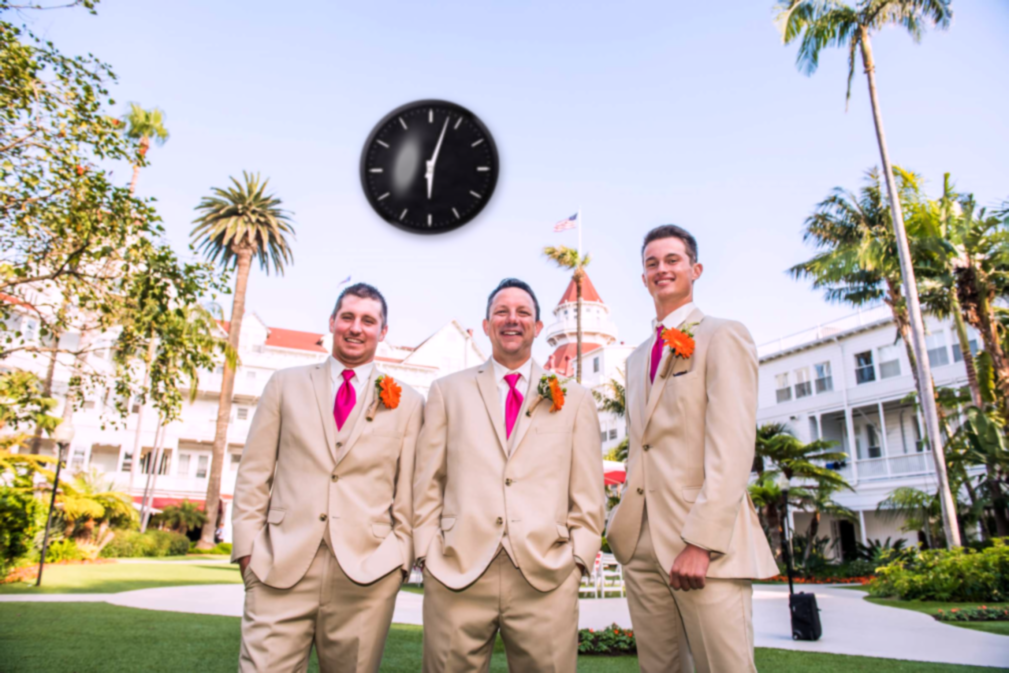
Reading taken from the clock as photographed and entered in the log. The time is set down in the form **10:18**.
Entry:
**6:03**
